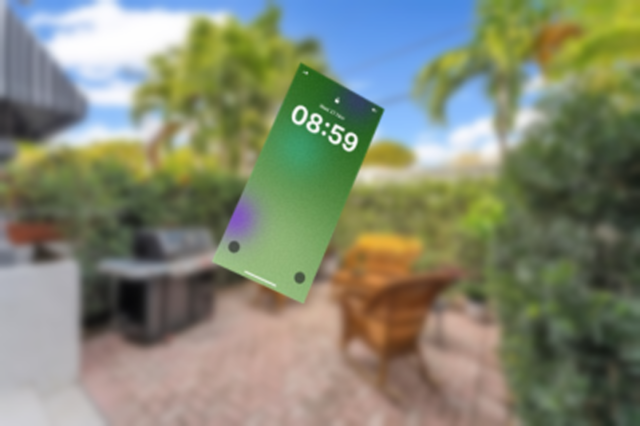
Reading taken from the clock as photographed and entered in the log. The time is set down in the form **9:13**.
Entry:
**8:59**
